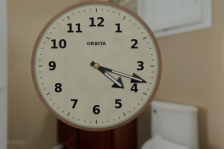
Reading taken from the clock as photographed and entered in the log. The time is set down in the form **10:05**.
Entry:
**4:18**
